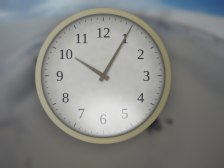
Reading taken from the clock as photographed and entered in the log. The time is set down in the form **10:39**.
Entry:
**10:05**
